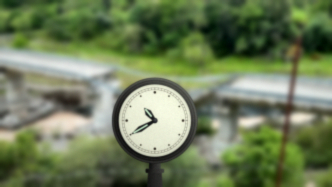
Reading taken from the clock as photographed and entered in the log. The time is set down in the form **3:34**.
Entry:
**10:40**
